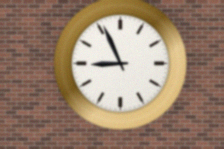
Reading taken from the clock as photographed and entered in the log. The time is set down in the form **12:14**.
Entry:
**8:56**
